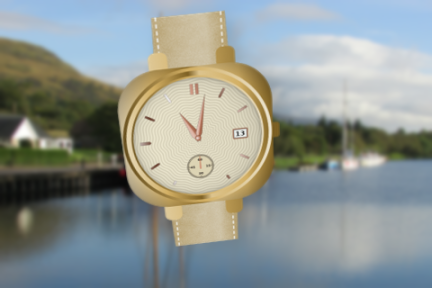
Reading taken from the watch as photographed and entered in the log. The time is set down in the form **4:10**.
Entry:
**11:02**
